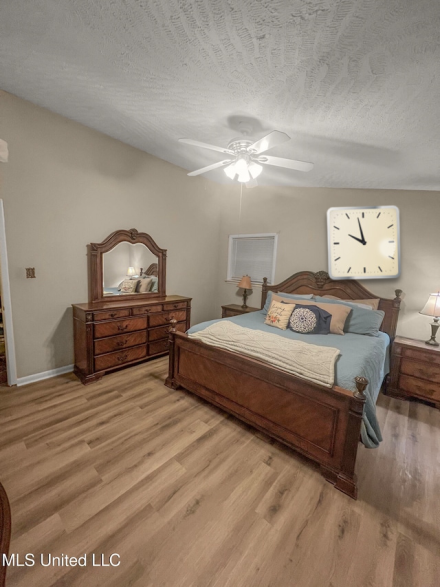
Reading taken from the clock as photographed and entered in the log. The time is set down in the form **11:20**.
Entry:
**9:58**
